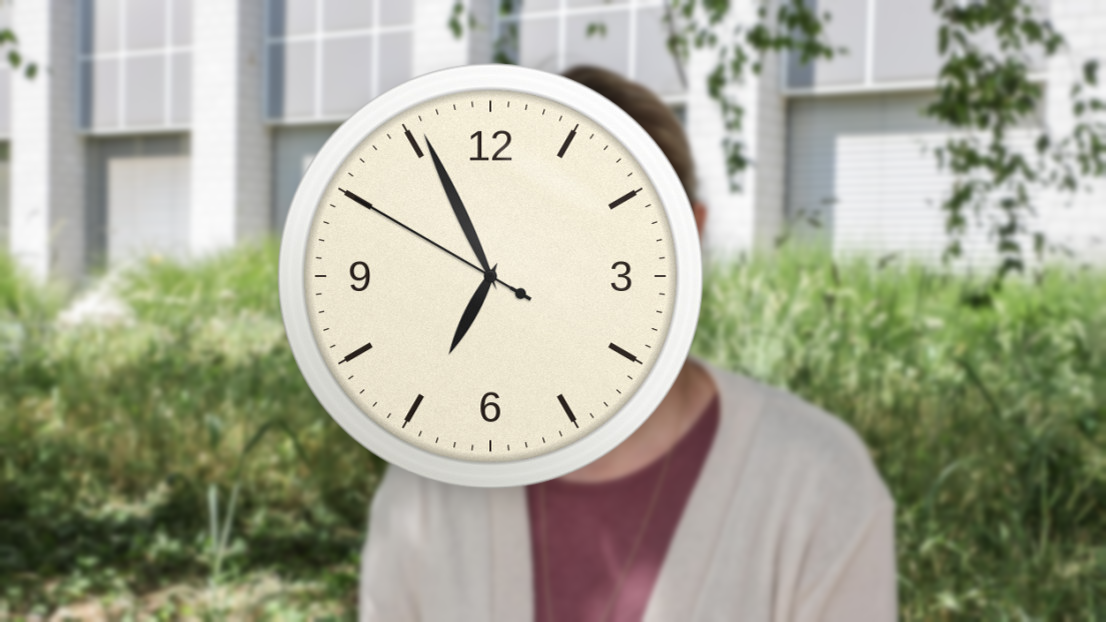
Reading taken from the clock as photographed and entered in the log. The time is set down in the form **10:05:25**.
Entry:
**6:55:50**
